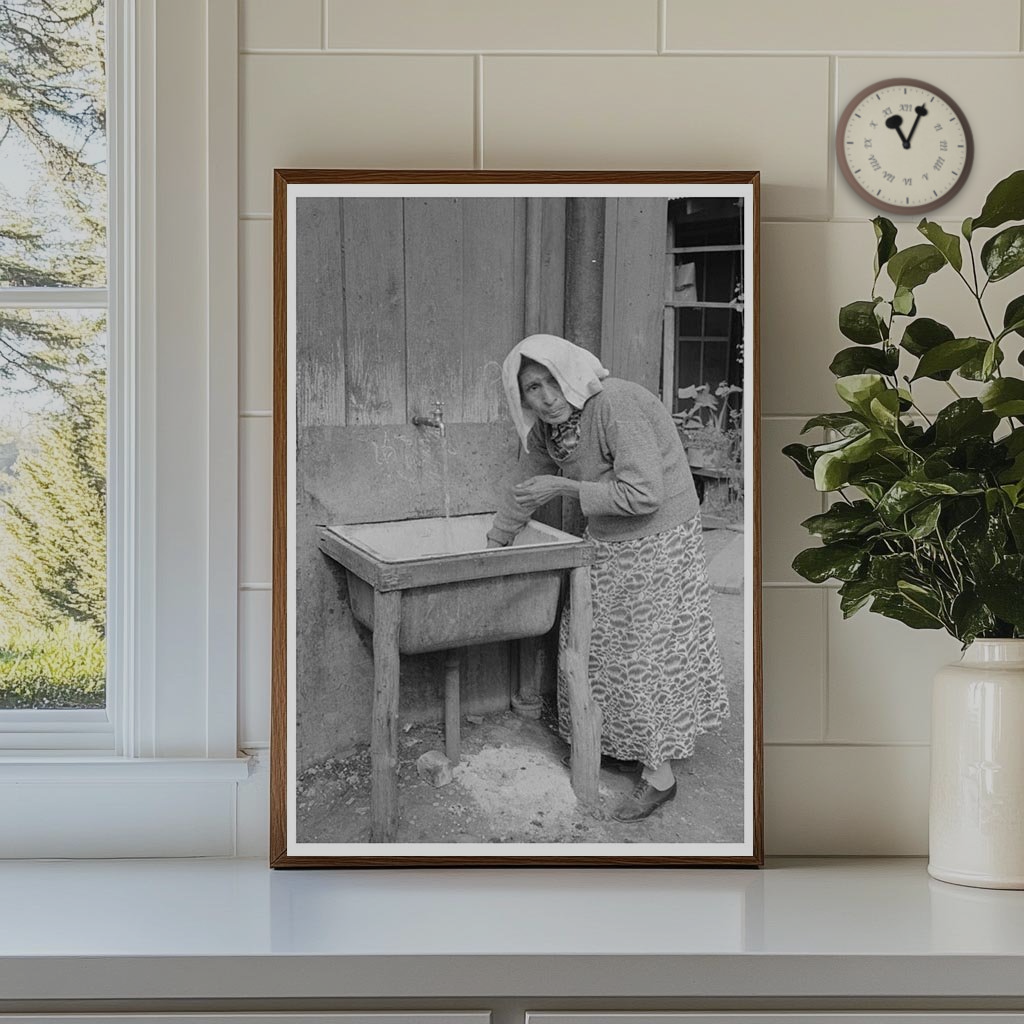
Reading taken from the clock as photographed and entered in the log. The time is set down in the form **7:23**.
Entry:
**11:04**
